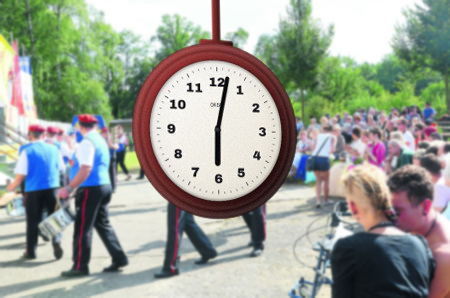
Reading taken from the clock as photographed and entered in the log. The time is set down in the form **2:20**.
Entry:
**6:02**
